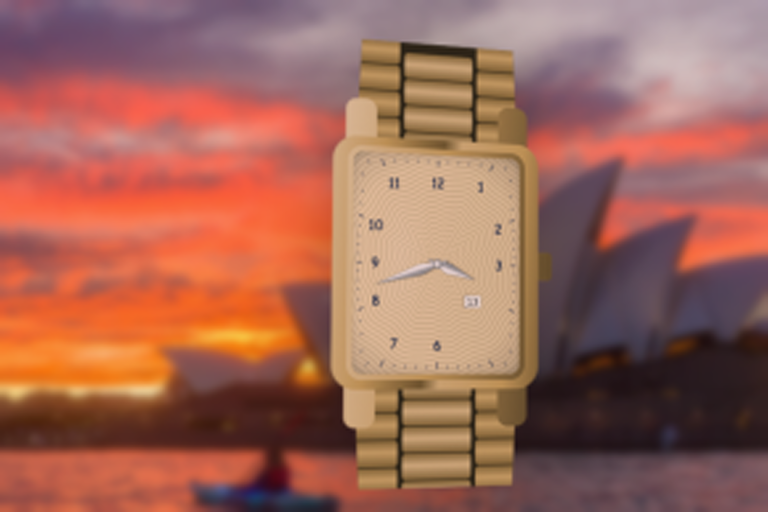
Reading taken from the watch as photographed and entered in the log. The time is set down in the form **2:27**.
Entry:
**3:42**
